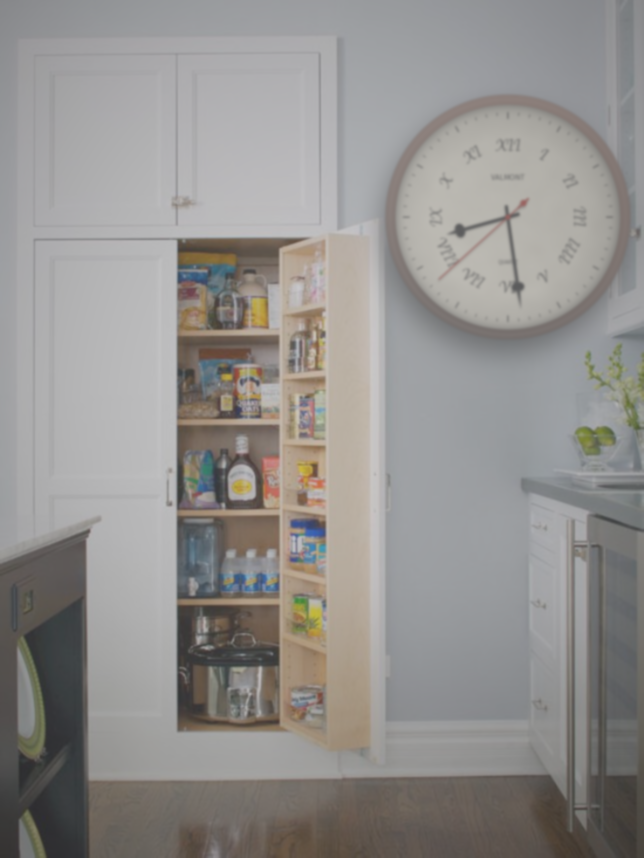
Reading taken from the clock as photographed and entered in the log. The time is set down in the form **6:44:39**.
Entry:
**8:28:38**
